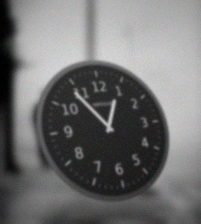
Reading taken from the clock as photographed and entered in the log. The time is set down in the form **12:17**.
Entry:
**12:54**
